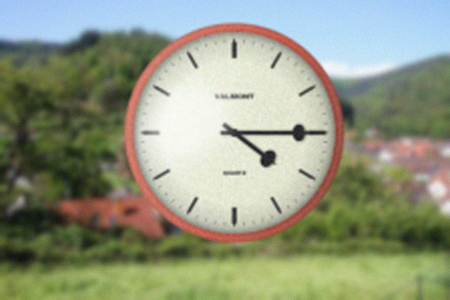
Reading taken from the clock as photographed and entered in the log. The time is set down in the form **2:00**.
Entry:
**4:15**
